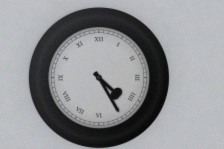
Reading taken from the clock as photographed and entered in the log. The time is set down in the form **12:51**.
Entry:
**4:25**
